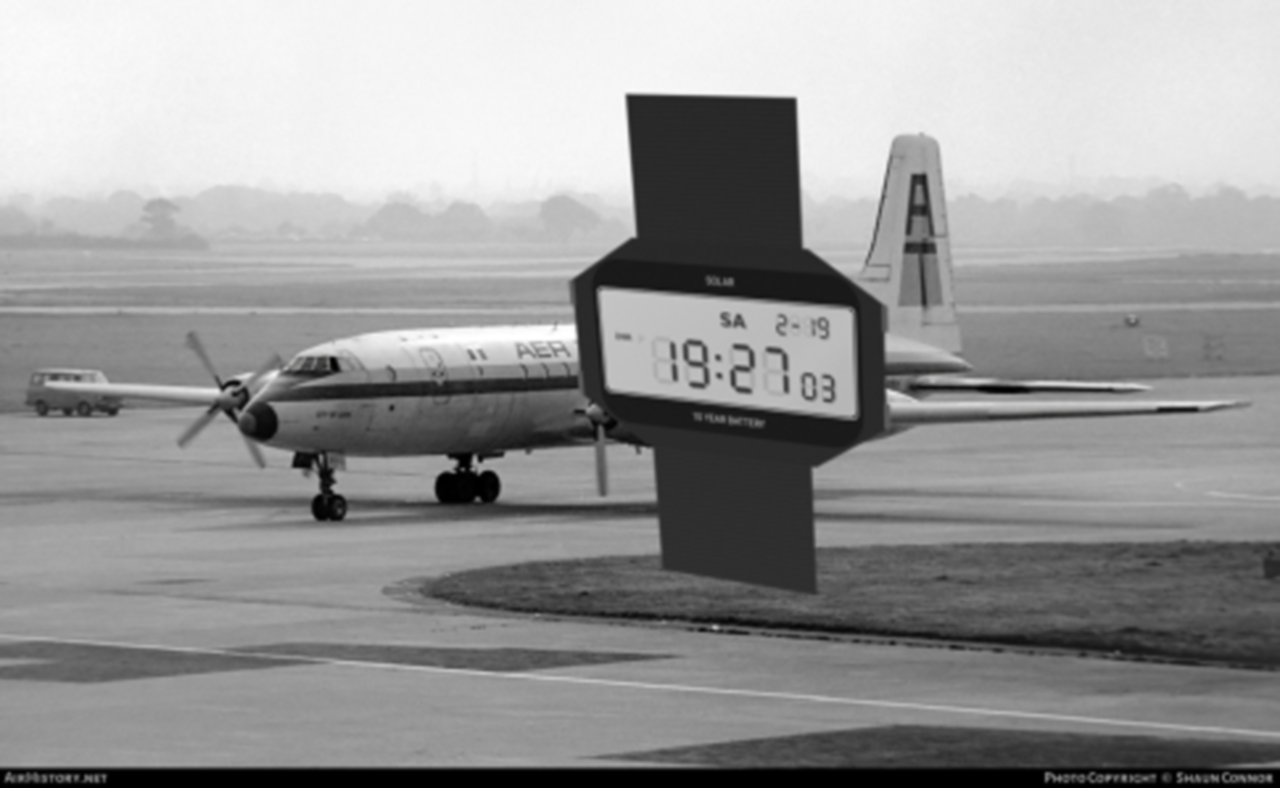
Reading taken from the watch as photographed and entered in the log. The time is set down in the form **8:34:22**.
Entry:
**19:27:03**
